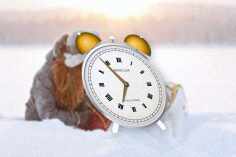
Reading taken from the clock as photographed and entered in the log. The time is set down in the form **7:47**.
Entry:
**6:54**
